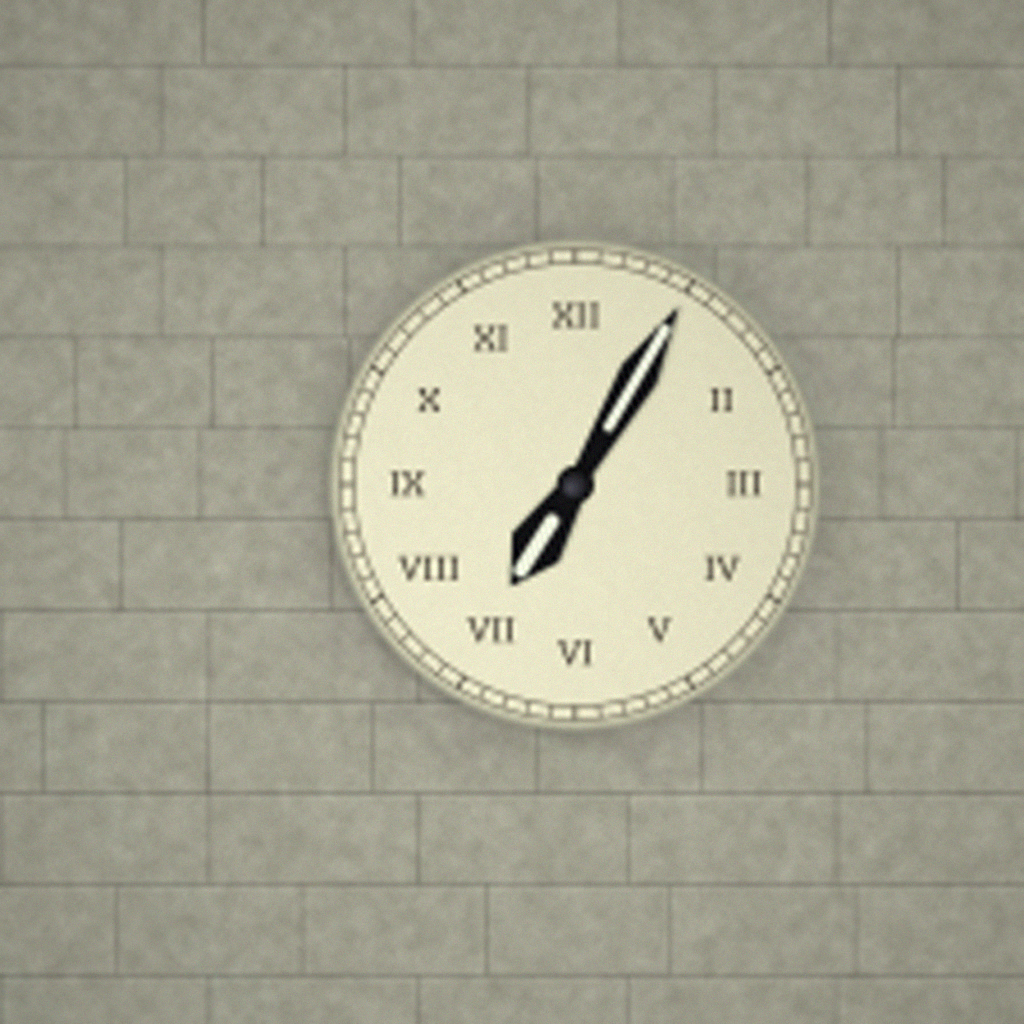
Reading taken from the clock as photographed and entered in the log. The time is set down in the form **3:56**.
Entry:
**7:05**
